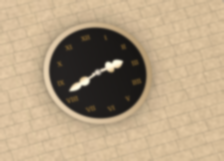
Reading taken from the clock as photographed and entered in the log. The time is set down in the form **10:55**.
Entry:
**2:42**
